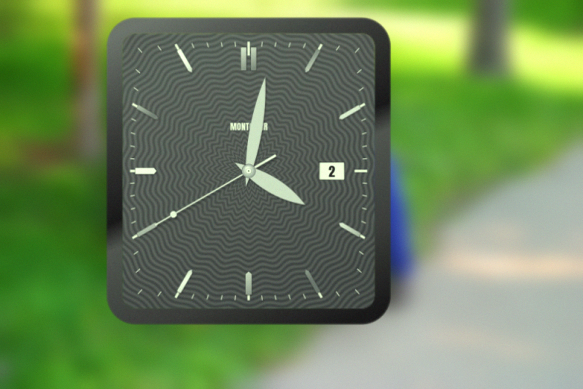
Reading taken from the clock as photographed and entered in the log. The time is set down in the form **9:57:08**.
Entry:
**4:01:40**
